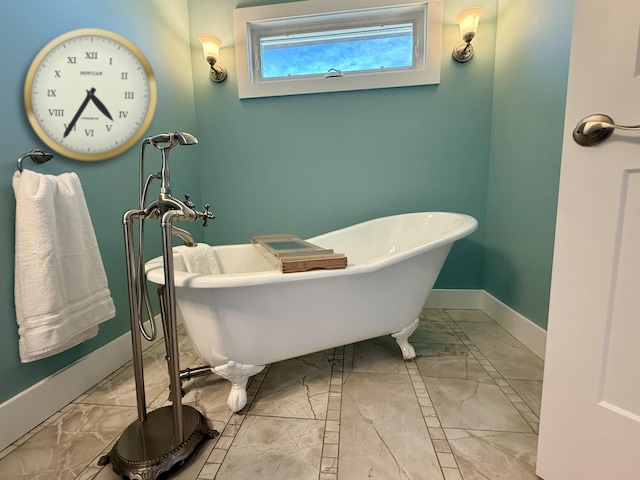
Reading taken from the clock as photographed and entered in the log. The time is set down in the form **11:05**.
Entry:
**4:35**
